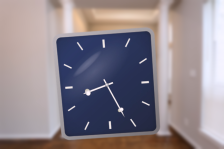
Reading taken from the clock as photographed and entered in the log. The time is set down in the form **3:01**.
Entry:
**8:26**
